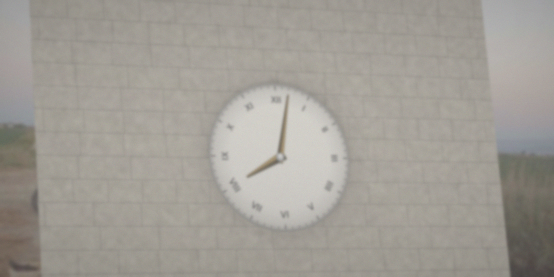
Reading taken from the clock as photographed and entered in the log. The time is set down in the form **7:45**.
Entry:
**8:02**
